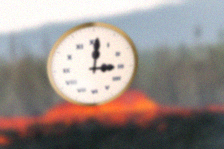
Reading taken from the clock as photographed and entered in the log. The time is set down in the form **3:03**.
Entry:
**3:01**
